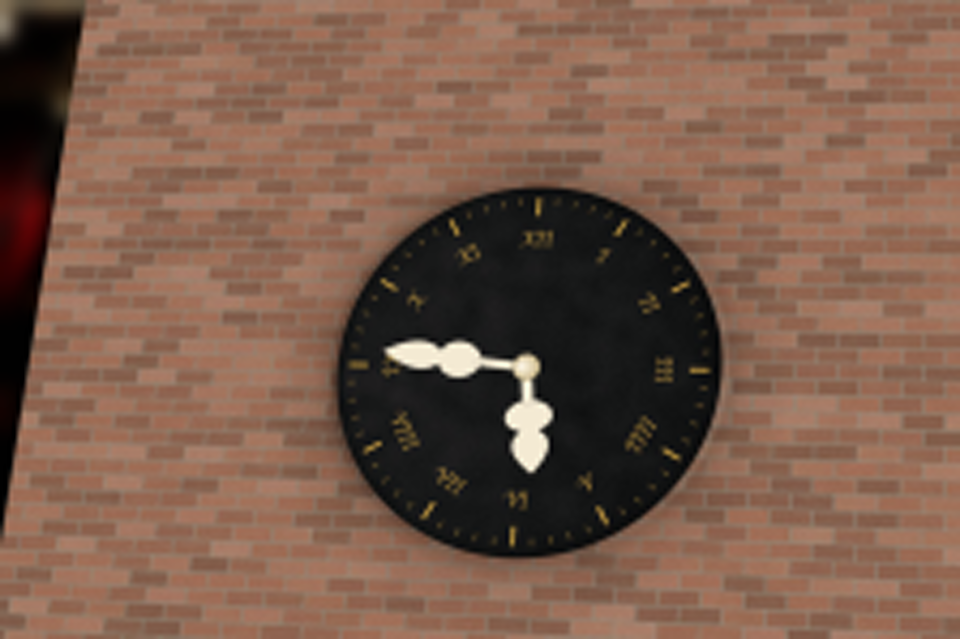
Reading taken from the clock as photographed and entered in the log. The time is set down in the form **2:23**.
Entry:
**5:46**
